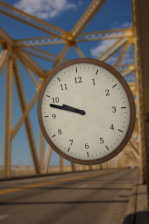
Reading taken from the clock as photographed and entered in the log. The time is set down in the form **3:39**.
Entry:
**9:48**
